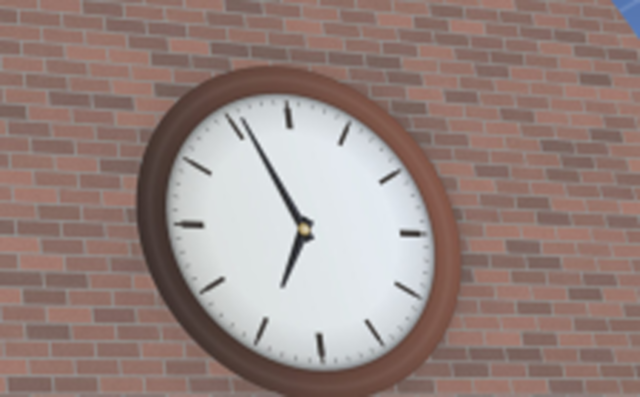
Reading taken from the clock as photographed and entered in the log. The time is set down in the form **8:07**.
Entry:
**6:56**
